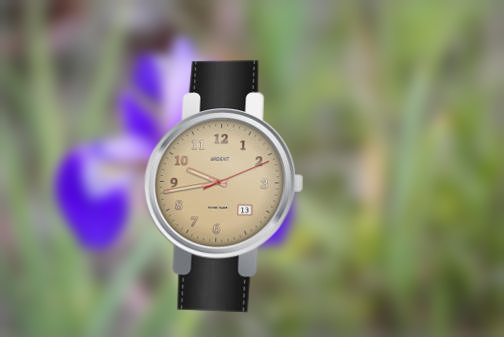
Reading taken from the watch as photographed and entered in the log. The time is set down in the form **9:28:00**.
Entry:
**9:43:11**
